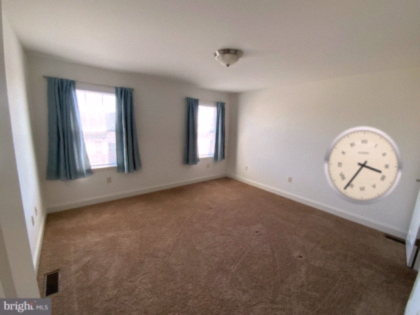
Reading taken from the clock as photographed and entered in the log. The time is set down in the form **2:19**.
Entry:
**3:36**
